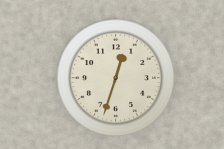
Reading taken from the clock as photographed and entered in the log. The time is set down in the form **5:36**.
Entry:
**12:33**
